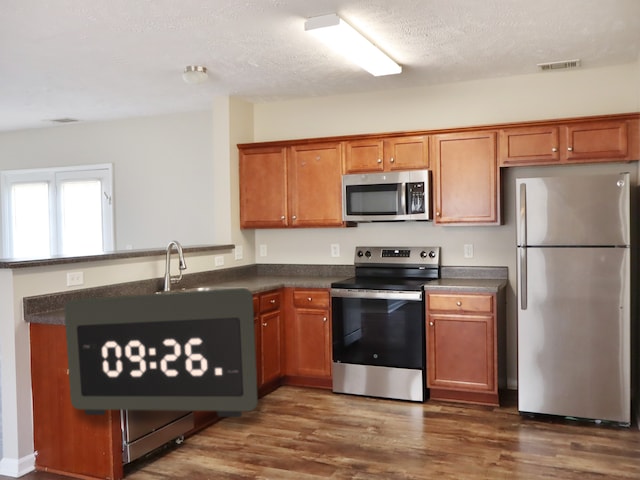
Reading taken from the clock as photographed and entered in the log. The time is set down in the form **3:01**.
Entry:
**9:26**
